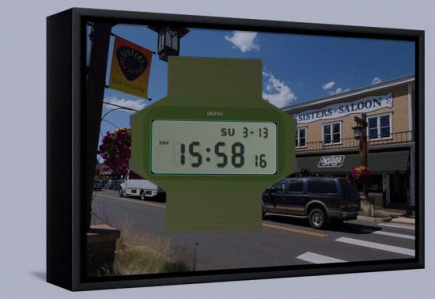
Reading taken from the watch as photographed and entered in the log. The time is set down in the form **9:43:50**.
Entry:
**15:58:16**
